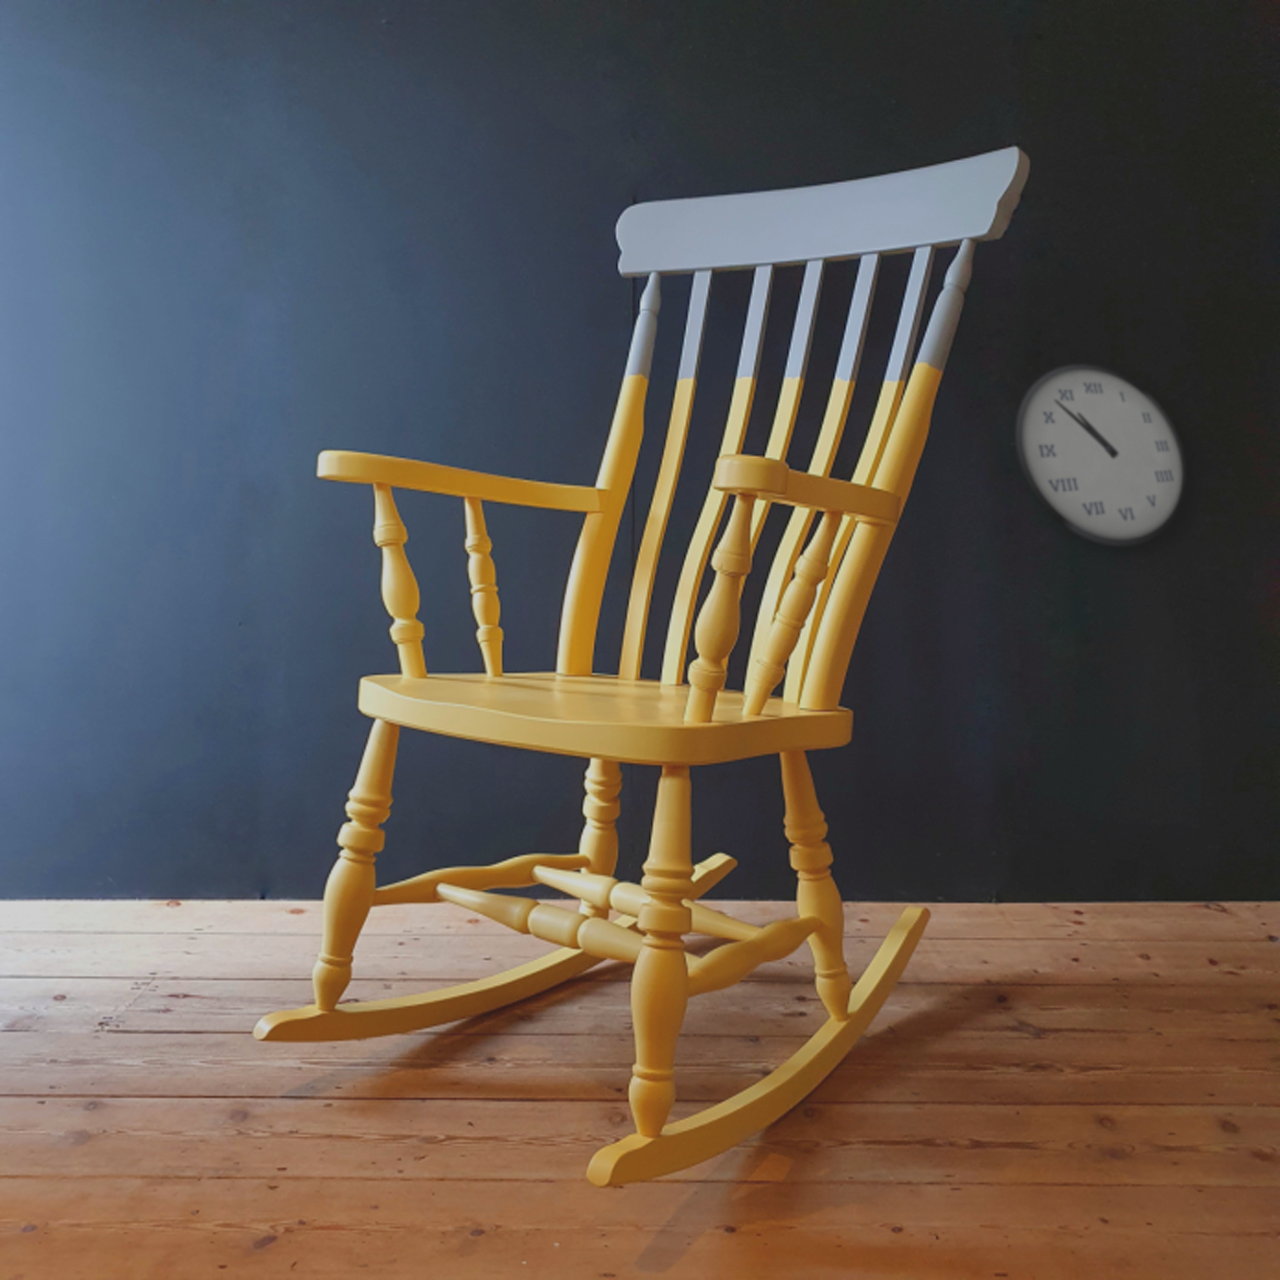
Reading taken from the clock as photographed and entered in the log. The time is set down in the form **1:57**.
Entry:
**10:53**
